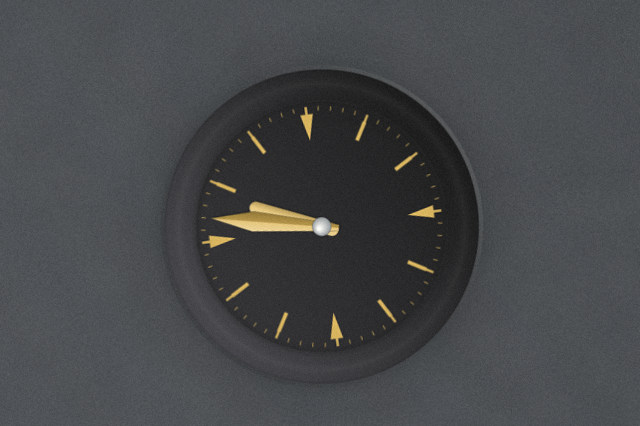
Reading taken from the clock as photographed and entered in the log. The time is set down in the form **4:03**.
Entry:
**9:47**
